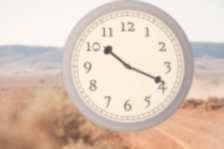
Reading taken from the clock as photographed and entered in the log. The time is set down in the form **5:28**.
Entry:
**10:19**
